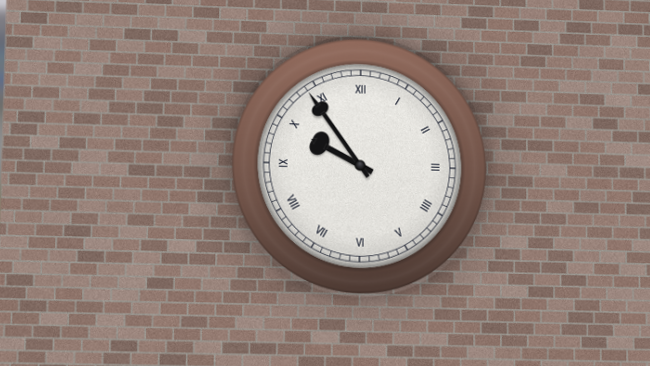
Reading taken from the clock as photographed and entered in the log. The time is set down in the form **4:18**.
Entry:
**9:54**
